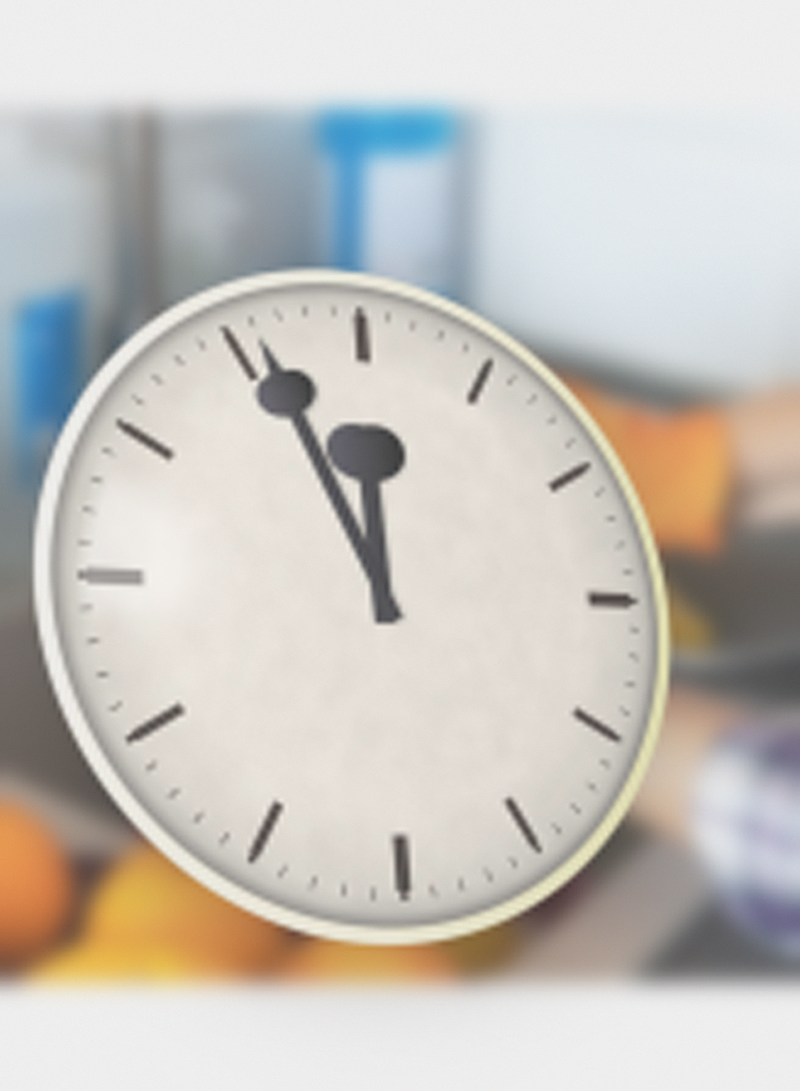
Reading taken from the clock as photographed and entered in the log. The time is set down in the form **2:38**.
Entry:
**11:56**
